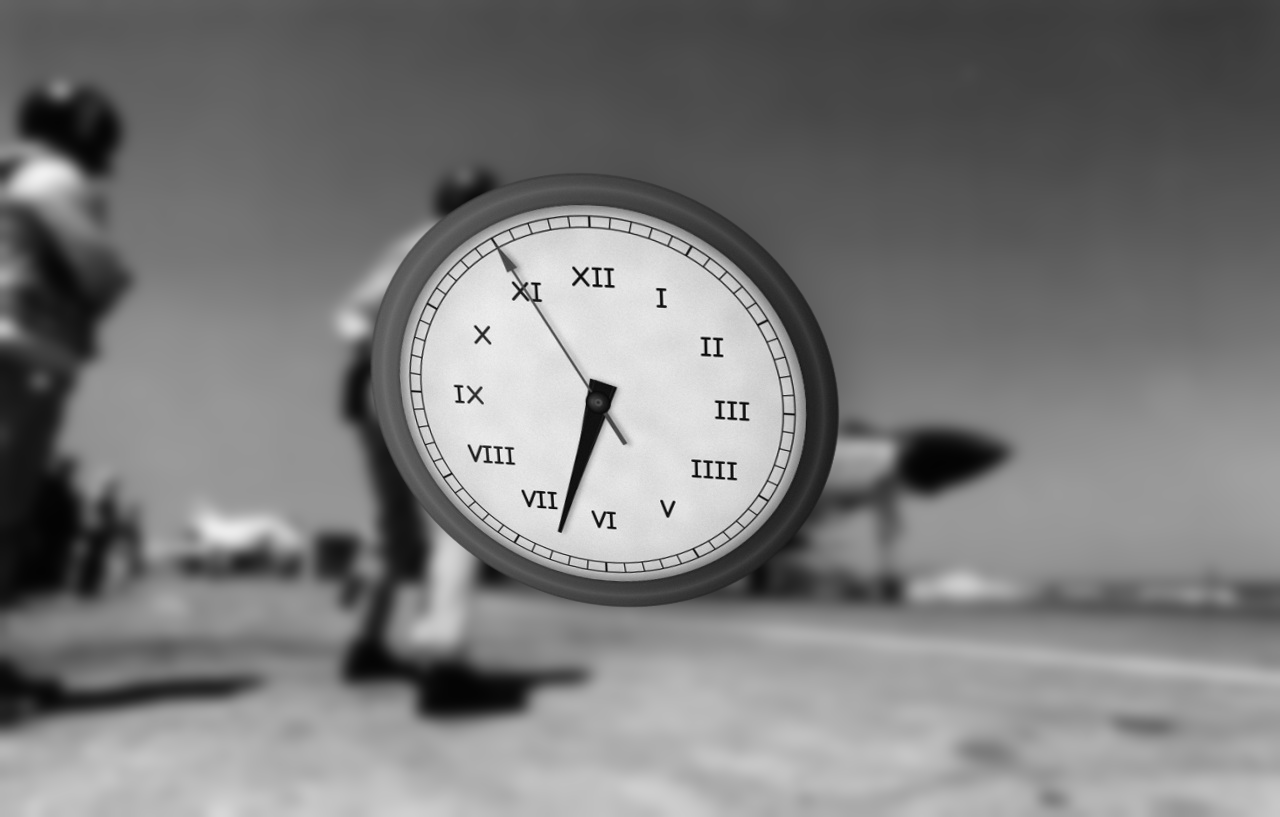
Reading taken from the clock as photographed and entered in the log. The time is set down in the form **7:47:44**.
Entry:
**6:32:55**
